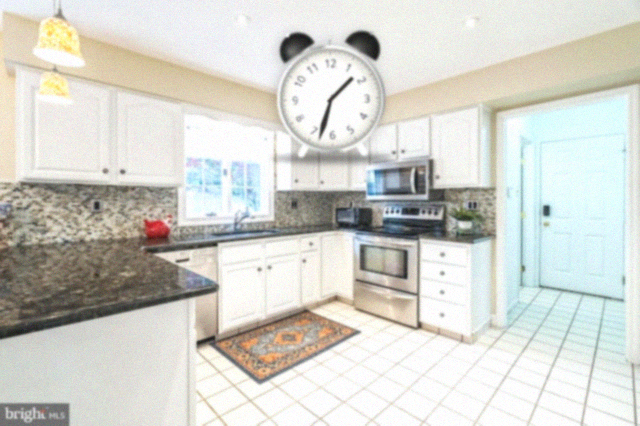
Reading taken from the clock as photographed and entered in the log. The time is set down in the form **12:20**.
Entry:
**1:33**
